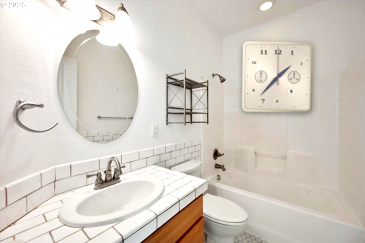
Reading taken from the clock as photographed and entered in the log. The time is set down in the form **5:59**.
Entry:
**1:37**
